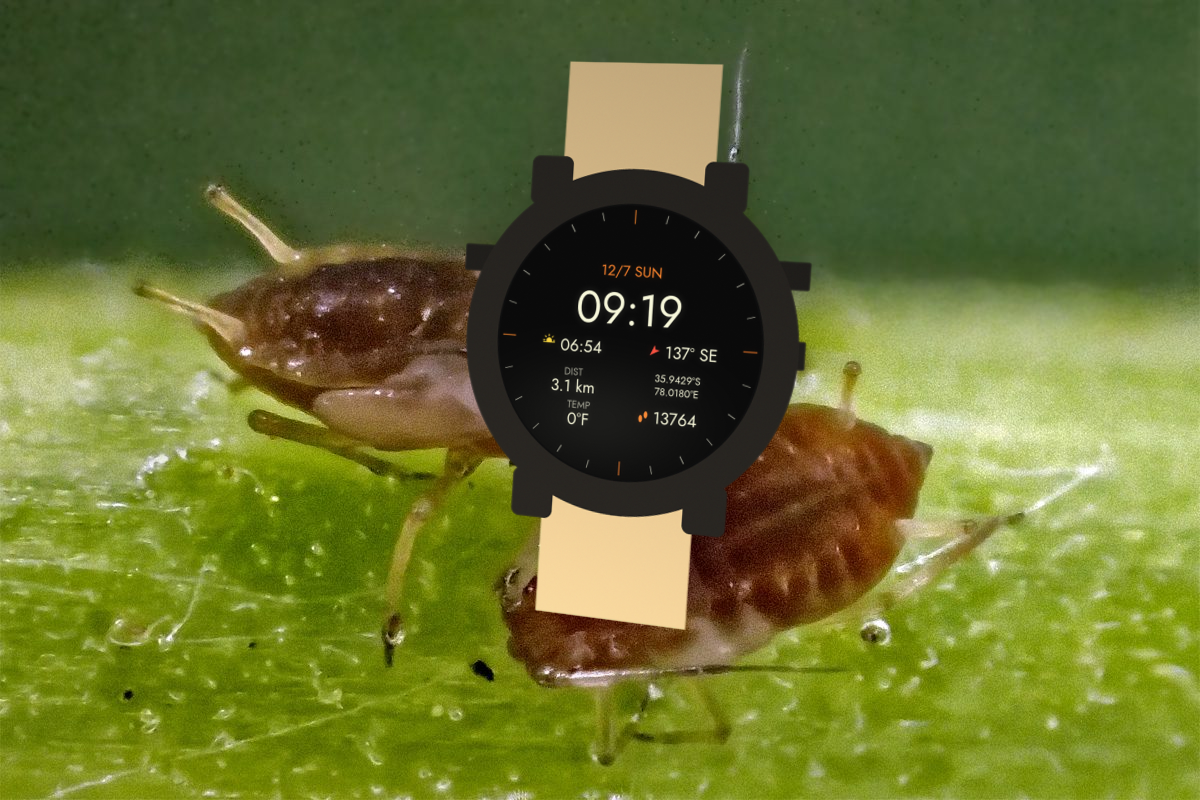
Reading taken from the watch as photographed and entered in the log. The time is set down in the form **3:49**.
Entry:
**9:19**
